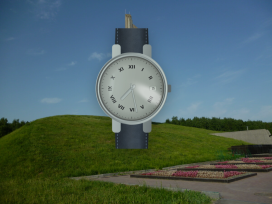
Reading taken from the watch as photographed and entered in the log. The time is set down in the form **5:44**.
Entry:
**7:28**
